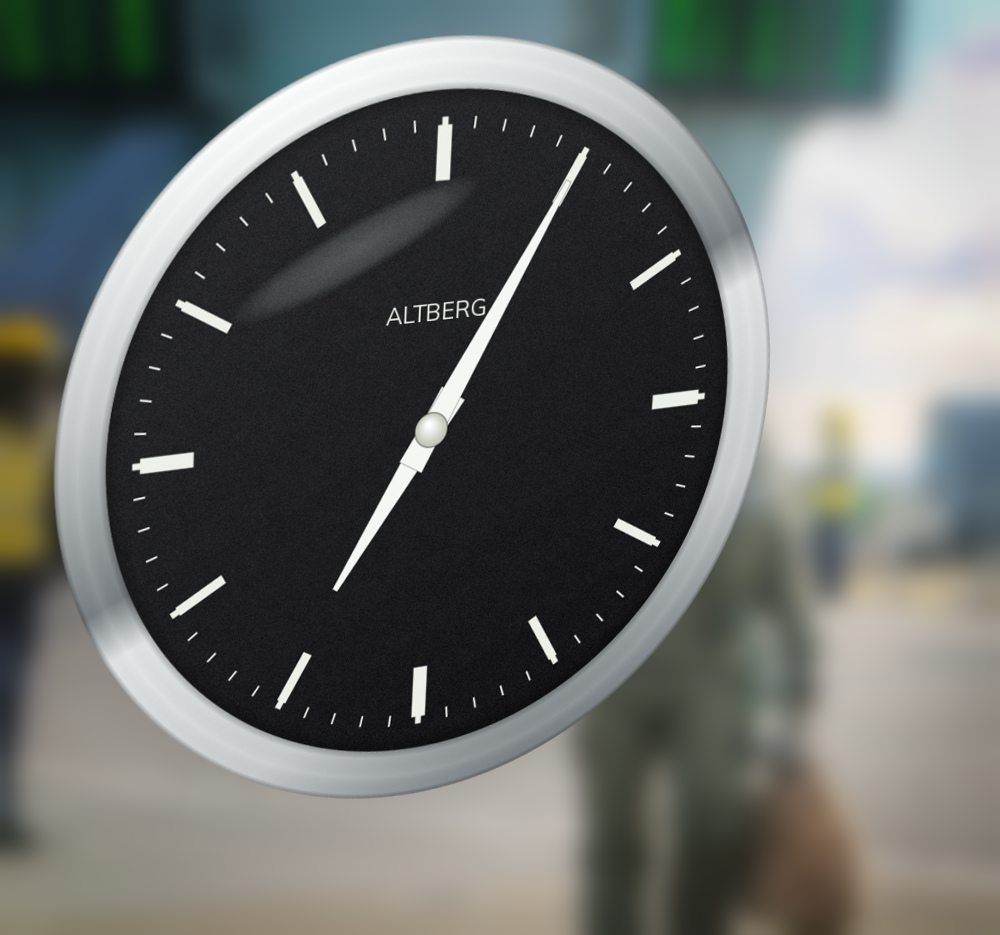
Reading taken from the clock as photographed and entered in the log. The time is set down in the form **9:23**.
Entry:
**7:05**
